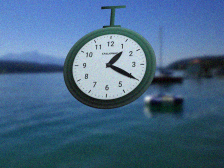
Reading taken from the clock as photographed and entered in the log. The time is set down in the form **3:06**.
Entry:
**1:20**
